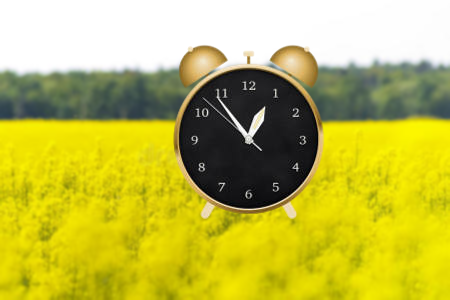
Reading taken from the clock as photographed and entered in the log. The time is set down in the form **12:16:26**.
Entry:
**12:53:52**
